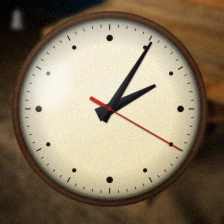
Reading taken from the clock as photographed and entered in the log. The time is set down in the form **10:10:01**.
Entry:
**2:05:20**
